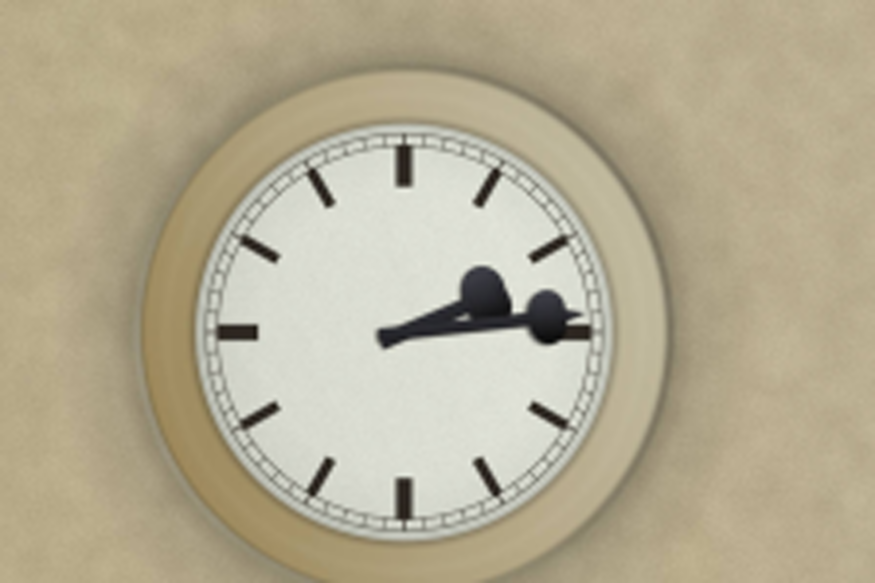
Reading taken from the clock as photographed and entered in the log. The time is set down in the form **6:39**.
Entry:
**2:14**
